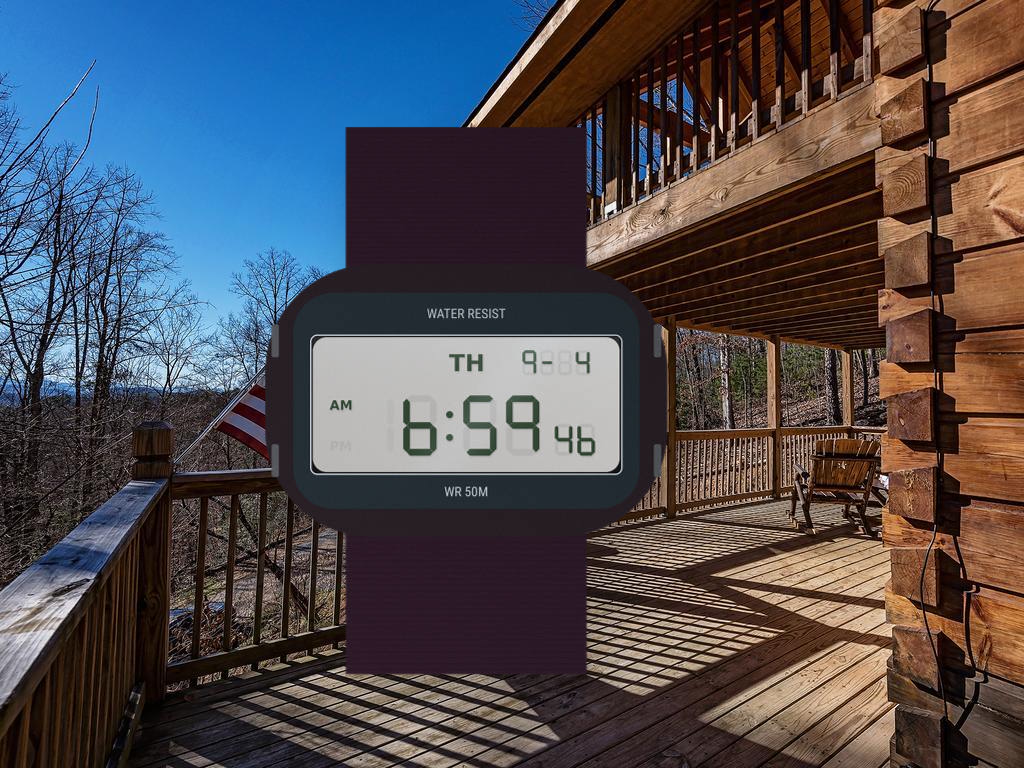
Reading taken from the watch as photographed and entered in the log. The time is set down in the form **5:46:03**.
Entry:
**6:59:46**
